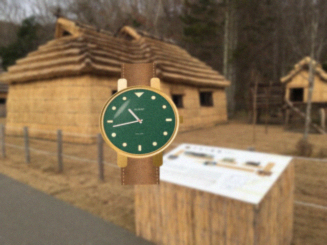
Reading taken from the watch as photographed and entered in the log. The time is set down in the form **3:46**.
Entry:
**10:43**
